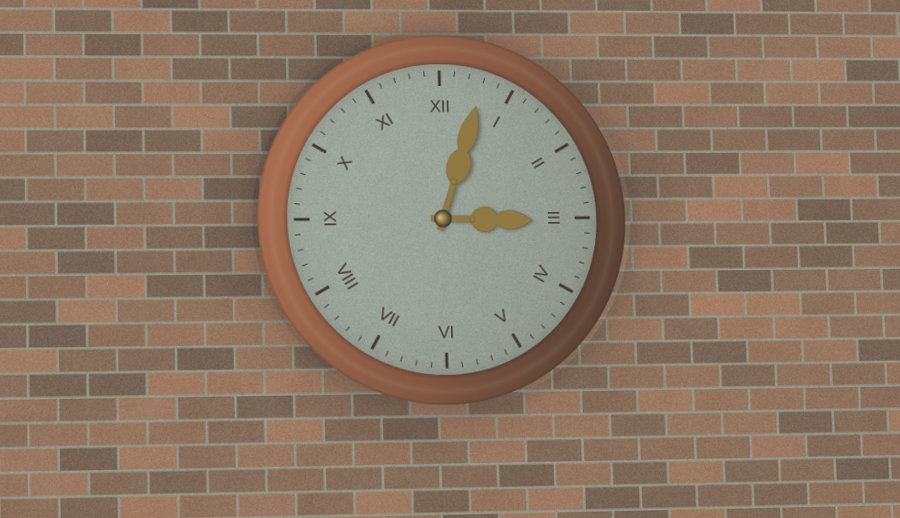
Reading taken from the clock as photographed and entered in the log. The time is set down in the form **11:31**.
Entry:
**3:03**
